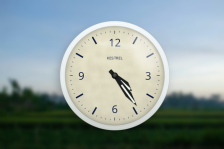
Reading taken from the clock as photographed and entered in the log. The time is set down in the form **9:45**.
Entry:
**4:24**
